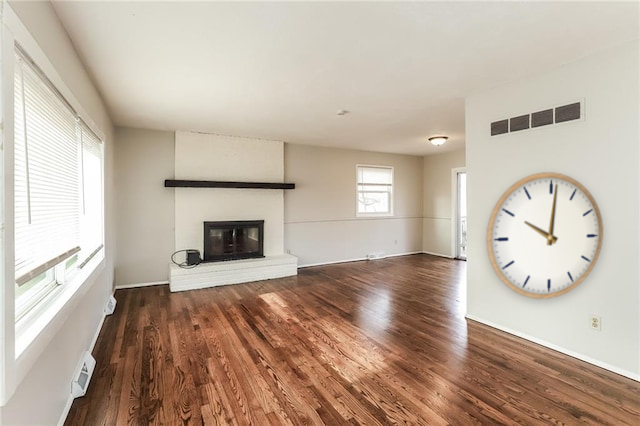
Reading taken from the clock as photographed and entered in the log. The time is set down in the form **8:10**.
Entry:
**10:01**
